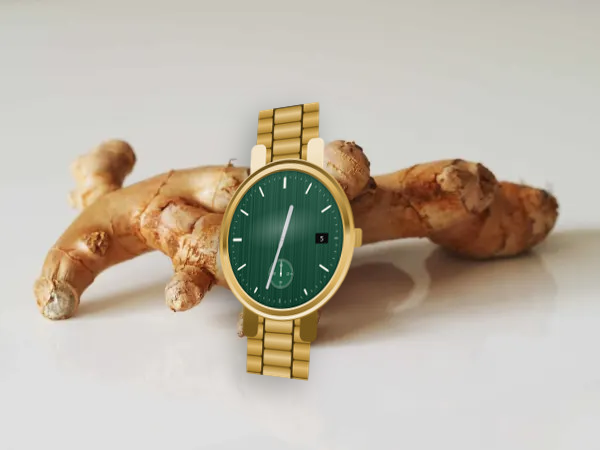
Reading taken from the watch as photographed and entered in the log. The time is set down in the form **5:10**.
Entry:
**12:33**
